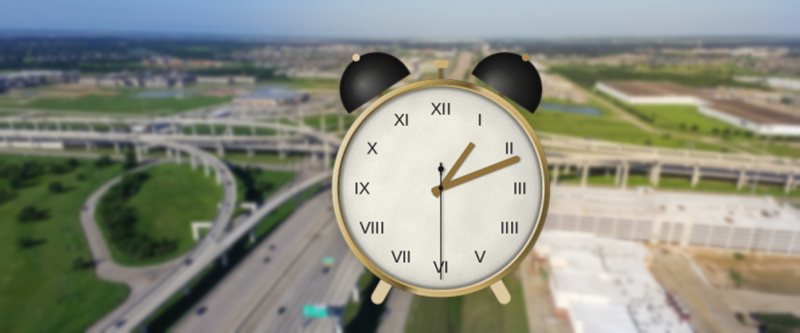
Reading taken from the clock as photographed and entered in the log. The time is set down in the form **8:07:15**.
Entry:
**1:11:30**
